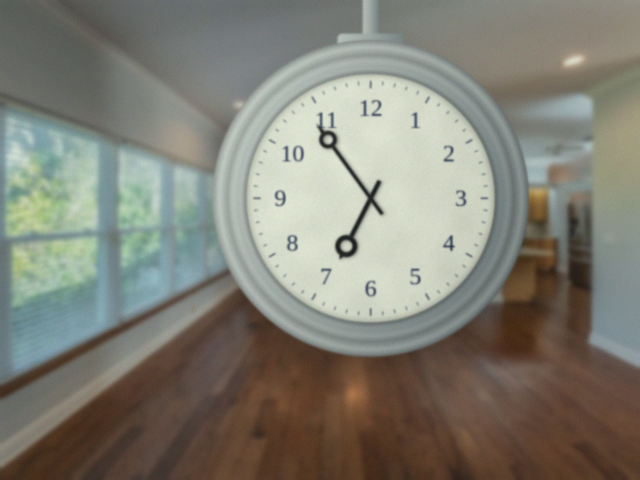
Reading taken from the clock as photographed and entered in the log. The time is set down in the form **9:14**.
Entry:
**6:54**
